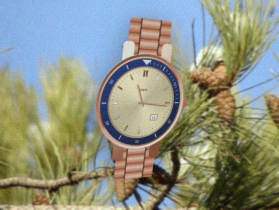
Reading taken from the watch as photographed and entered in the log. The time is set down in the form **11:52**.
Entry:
**11:16**
